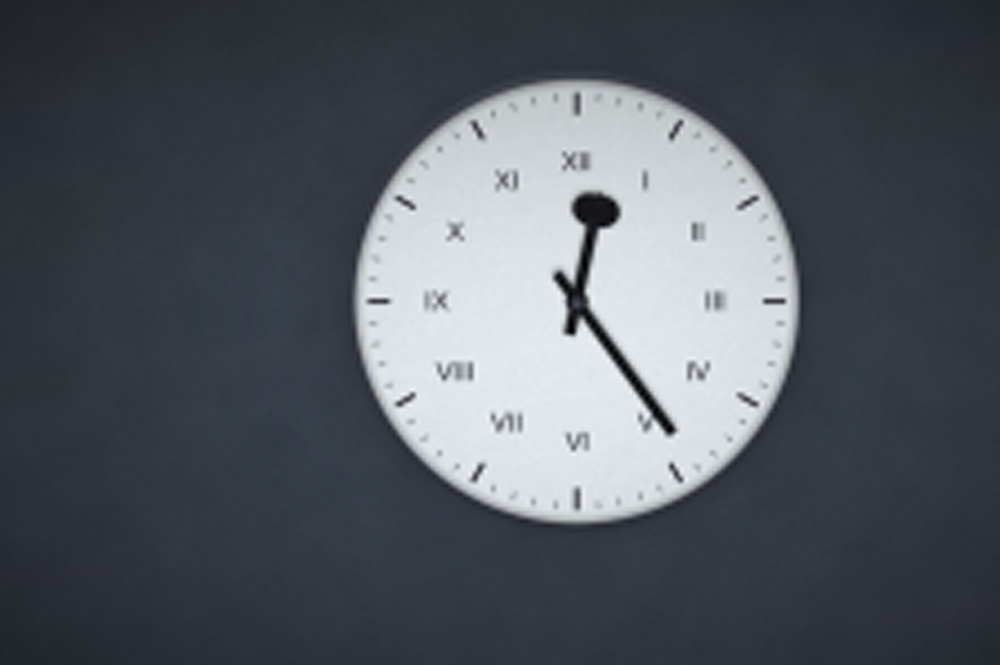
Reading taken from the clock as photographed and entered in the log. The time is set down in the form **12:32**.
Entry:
**12:24**
